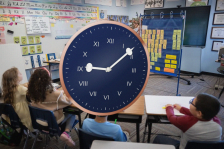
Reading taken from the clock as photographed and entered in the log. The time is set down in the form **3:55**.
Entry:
**9:08**
